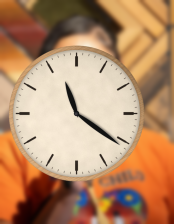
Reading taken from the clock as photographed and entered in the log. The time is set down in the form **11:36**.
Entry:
**11:21**
